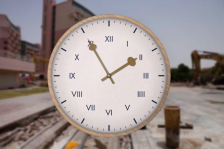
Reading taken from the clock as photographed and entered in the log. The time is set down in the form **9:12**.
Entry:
**1:55**
